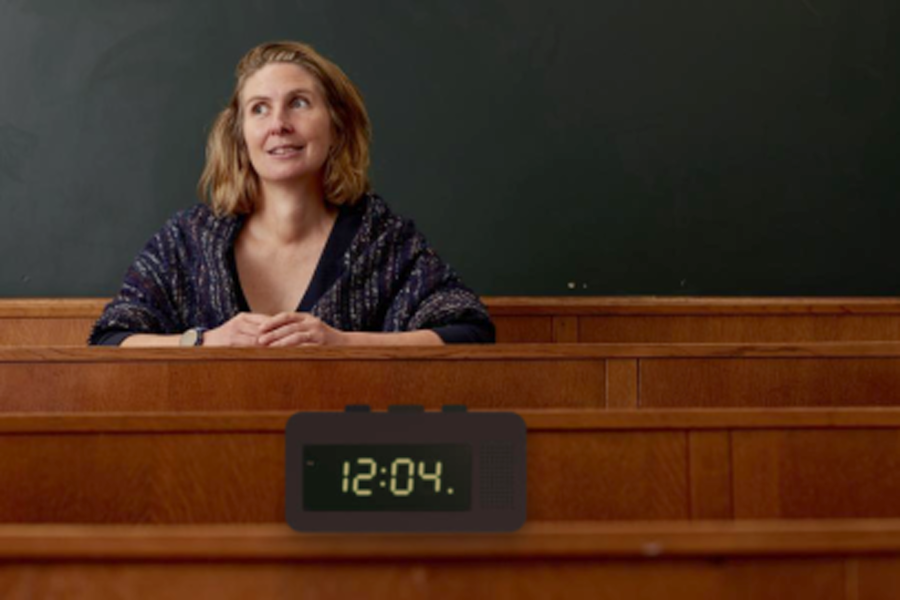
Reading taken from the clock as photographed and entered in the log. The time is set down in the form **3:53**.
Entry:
**12:04**
